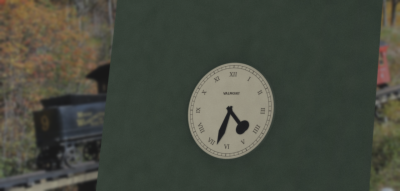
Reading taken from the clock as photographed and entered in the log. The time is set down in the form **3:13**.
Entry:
**4:33**
